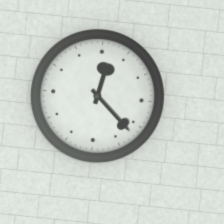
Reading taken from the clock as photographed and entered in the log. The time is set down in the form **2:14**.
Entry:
**12:22**
